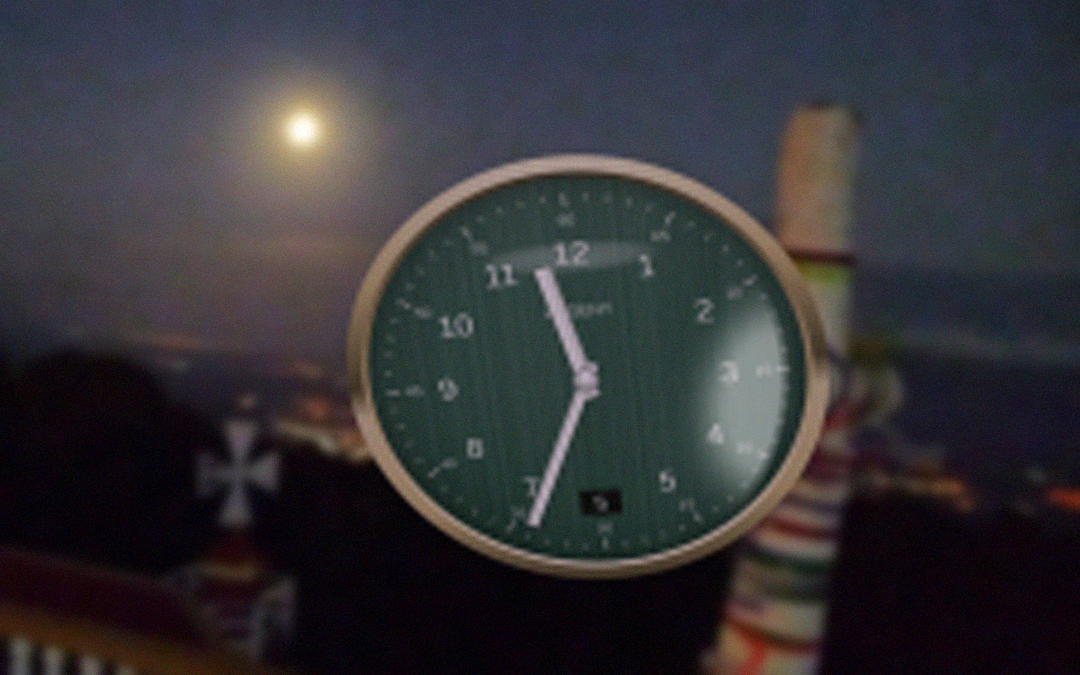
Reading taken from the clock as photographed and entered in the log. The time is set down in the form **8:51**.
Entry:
**11:34**
